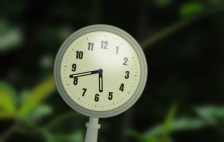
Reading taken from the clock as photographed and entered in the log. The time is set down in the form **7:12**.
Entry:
**5:42**
